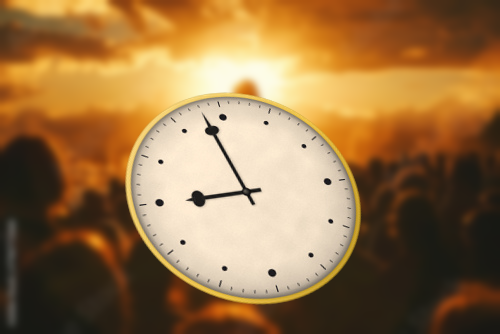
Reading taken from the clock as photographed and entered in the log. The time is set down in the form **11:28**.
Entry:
**8:58**
